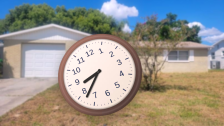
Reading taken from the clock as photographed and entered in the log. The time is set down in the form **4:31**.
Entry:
**8:38**
